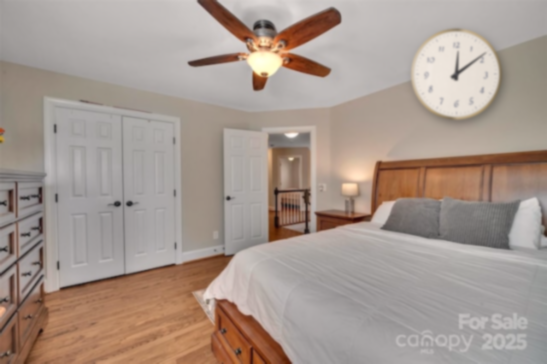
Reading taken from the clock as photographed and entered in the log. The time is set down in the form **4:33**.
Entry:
**12:09**
